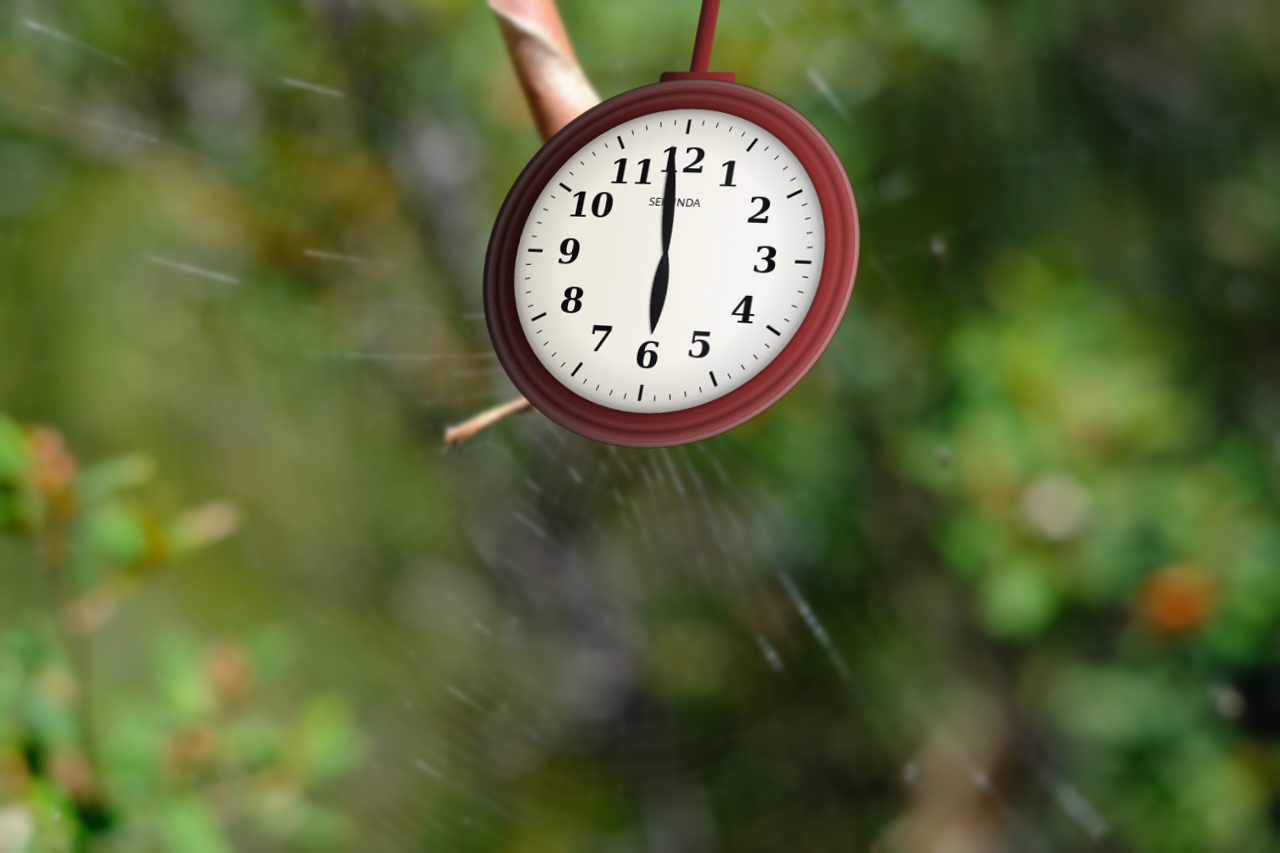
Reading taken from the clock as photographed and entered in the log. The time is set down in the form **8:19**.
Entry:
**5:59**
